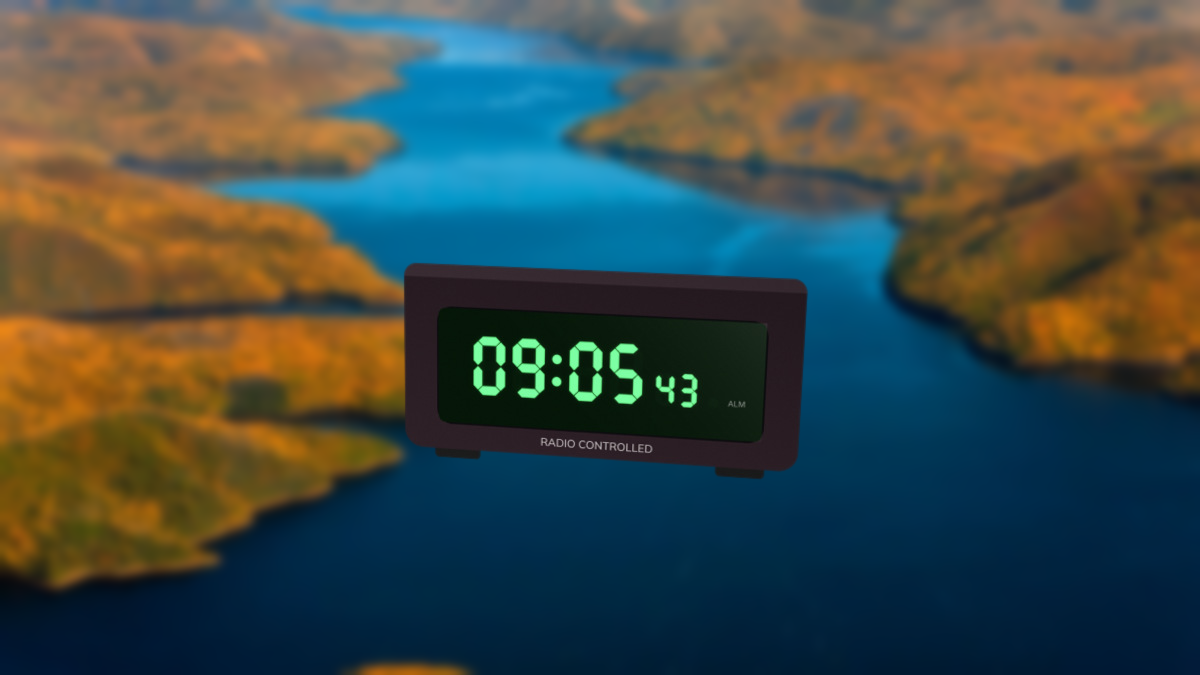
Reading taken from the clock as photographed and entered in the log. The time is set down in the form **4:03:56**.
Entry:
**9:05:43**
